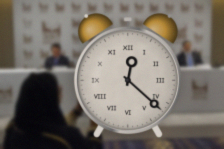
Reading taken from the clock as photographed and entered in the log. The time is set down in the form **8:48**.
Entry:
**12:22**
